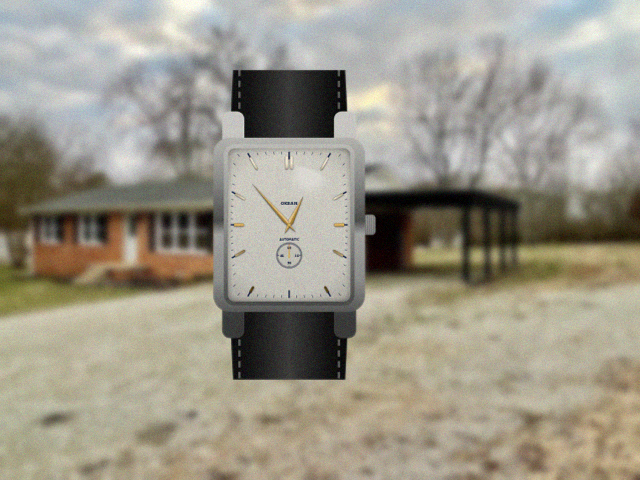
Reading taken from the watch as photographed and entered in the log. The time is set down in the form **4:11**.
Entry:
**12:53**
